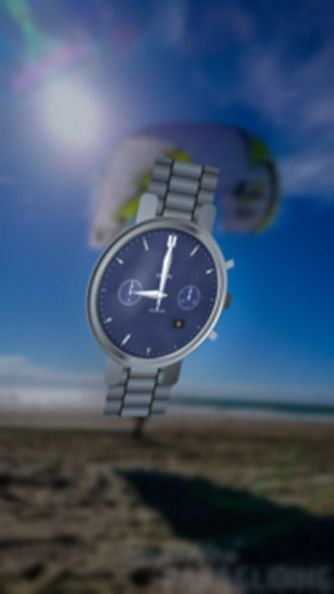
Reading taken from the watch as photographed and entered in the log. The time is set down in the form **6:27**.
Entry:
**9:00**
